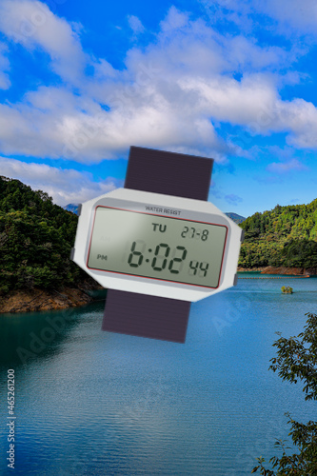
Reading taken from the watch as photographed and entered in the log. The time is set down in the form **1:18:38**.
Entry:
**6:02:44**
